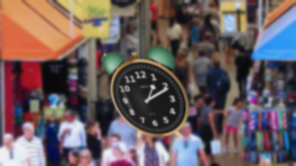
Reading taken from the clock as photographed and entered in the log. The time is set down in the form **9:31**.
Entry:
**1:11**
